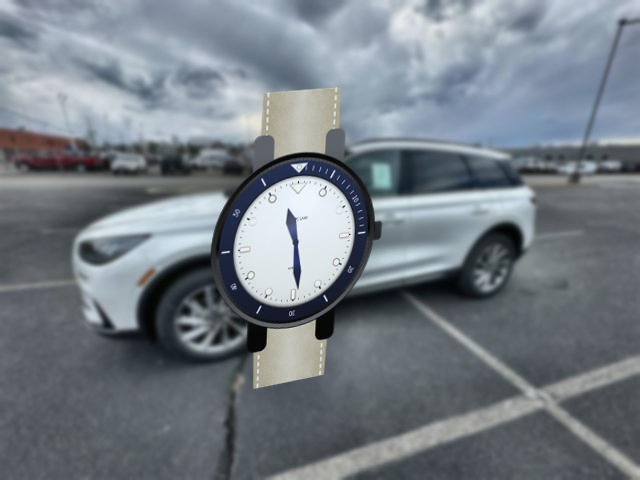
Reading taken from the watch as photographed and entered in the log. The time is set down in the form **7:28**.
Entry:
**11:29**
